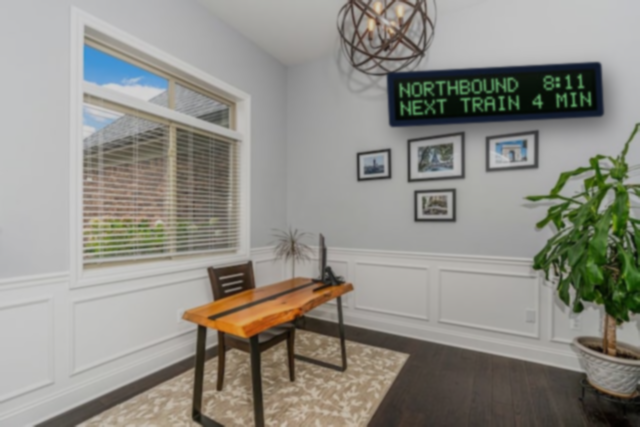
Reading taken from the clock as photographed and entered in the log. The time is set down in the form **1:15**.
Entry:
**8:11**
